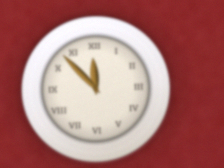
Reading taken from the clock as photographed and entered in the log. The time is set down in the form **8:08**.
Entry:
**11:53**
